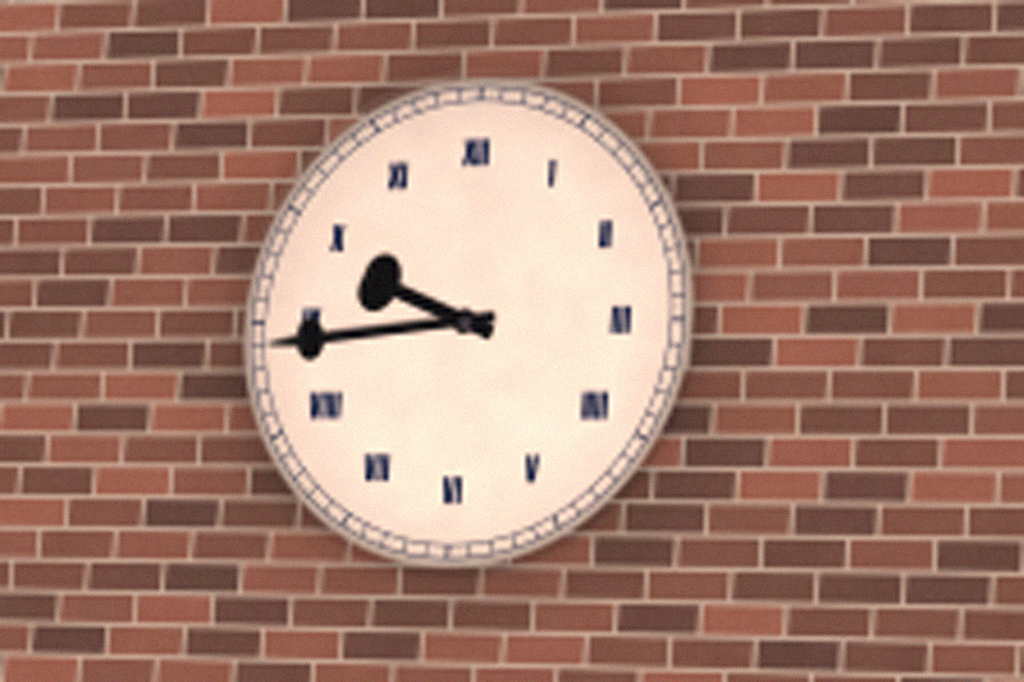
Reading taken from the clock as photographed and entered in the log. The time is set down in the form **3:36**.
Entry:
**9:44**
